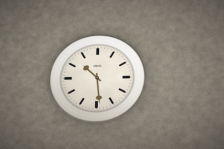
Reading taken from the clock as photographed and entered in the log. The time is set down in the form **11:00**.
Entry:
**10:29**
